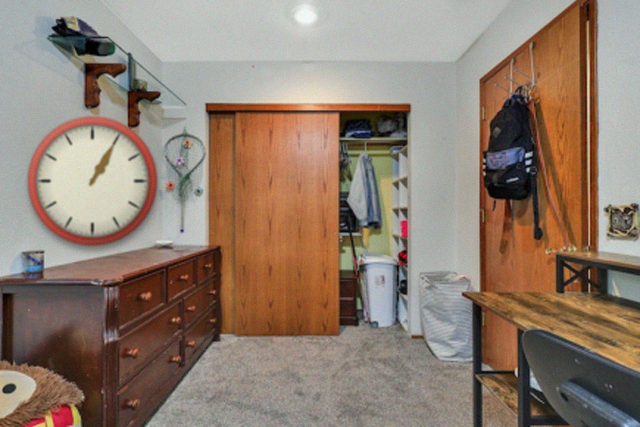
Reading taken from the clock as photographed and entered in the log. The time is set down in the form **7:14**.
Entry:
**1:05**
